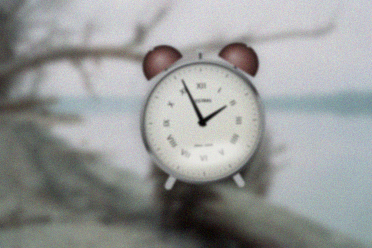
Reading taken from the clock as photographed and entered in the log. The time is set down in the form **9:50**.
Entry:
**1:56**
